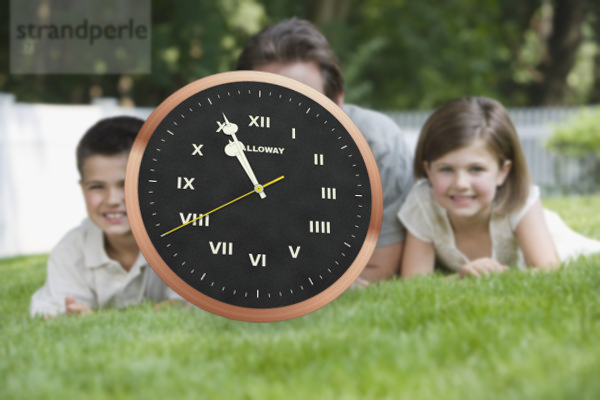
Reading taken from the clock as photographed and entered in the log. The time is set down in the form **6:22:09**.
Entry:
**10:55:40**
